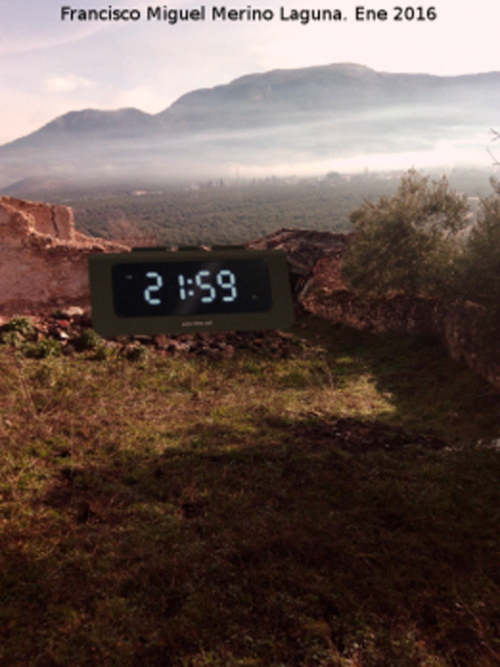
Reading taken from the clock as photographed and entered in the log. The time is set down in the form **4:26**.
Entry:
**21:59**
